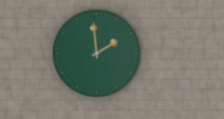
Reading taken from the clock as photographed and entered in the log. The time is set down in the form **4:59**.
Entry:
**1:59**
